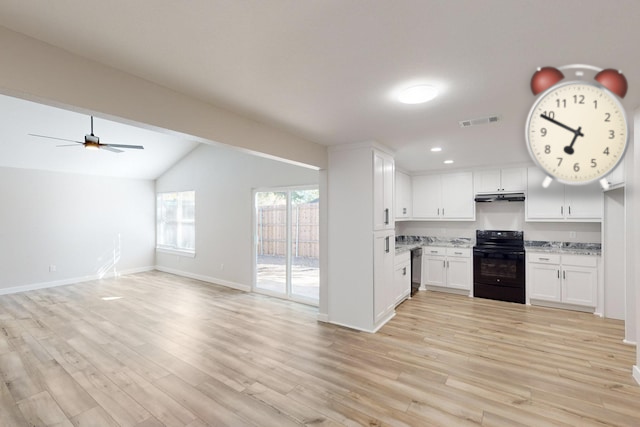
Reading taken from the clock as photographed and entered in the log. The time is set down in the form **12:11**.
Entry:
**6:49**
